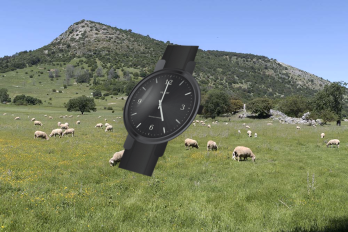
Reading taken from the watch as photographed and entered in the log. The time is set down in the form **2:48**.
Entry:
**5:00**
